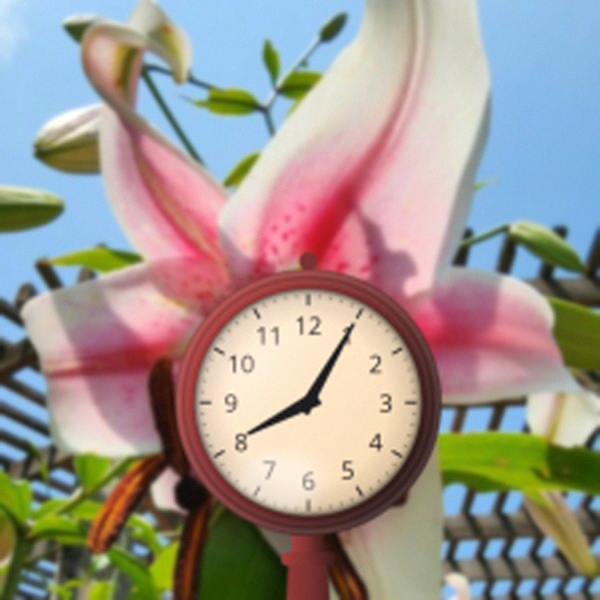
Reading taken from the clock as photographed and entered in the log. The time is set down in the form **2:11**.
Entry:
**8:05**
